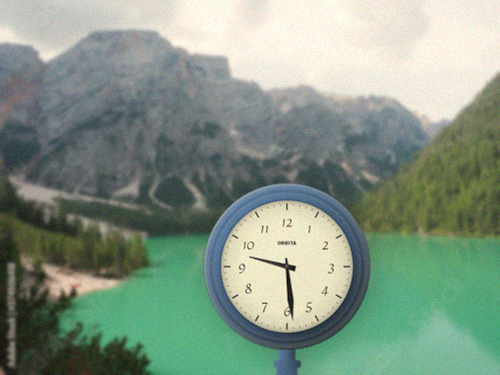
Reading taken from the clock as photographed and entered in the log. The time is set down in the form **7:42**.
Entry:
**9:29**
